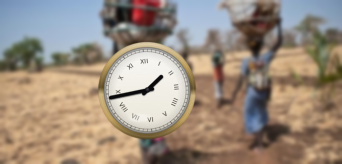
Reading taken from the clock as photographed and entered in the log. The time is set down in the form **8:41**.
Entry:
**1:44**
